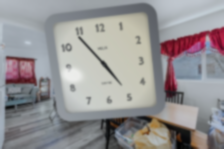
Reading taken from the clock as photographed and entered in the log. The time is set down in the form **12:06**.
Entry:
**4:54**
